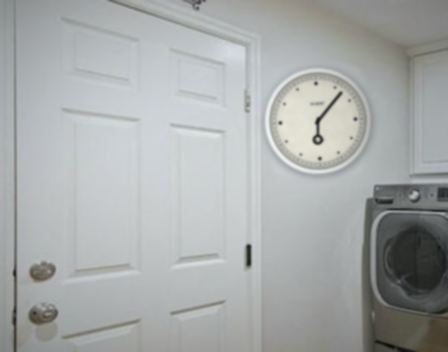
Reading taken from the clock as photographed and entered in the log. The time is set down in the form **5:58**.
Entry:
**6:07**
